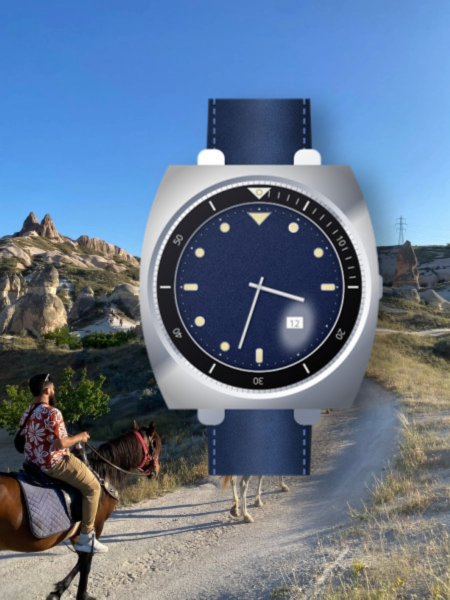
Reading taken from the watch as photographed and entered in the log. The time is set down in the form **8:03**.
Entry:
**3:33**
